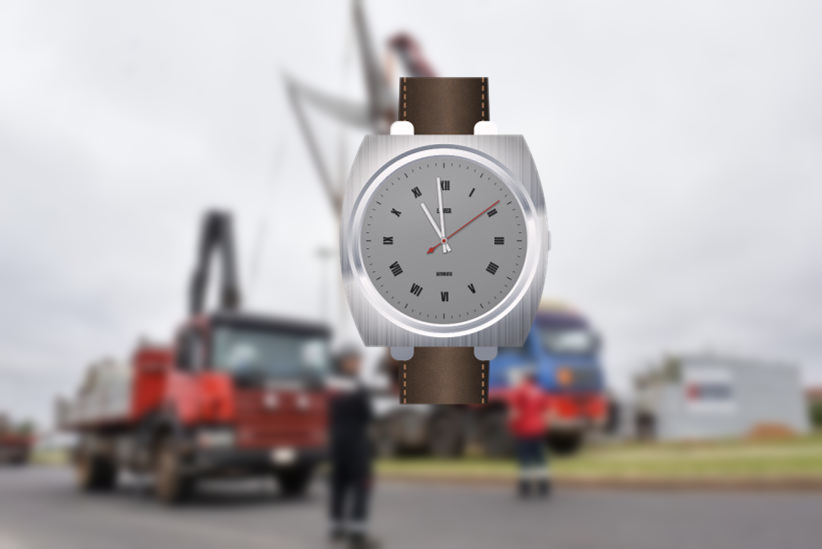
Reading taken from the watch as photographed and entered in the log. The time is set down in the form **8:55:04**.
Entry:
**10:59:09**
